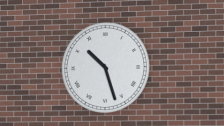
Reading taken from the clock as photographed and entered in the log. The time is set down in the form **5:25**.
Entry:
**10:27**
